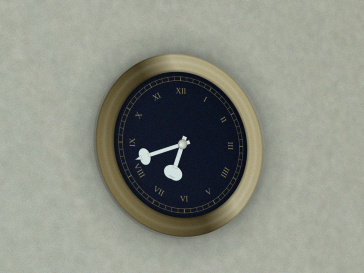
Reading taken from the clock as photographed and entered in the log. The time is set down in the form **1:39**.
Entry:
**6:42**
